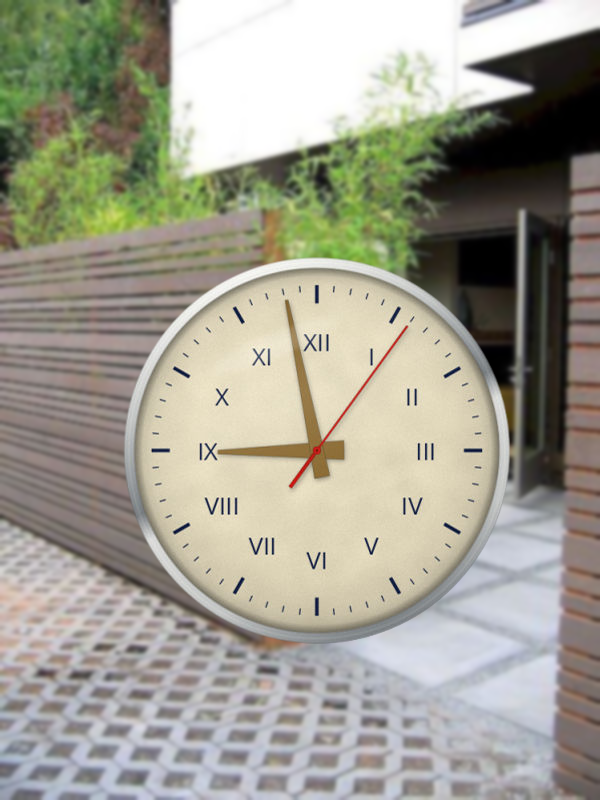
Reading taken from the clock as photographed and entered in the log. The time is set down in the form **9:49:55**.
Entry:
**8:58:06**
